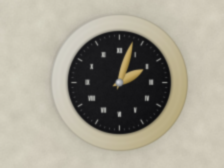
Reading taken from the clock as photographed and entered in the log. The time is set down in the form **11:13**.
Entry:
**2:03**
